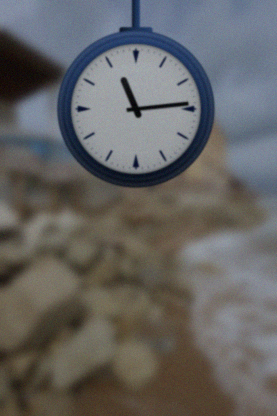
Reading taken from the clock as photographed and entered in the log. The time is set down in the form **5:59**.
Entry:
**11:14**
